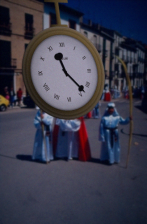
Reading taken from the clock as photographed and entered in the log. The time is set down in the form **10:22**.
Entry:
**11:23**
